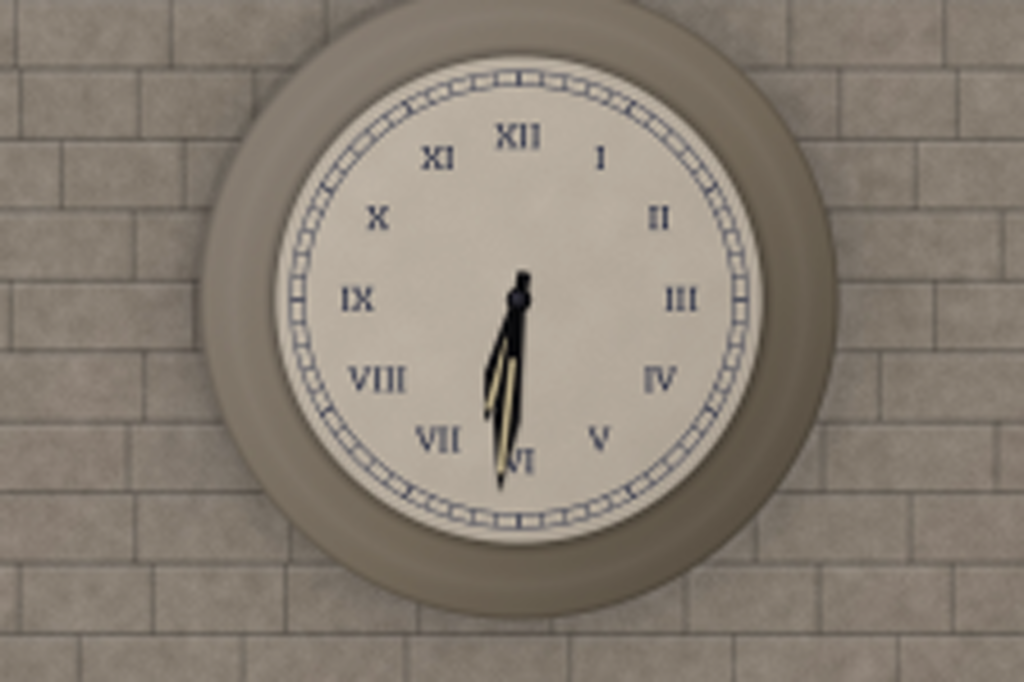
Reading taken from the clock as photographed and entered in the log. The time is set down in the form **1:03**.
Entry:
**6:31**
